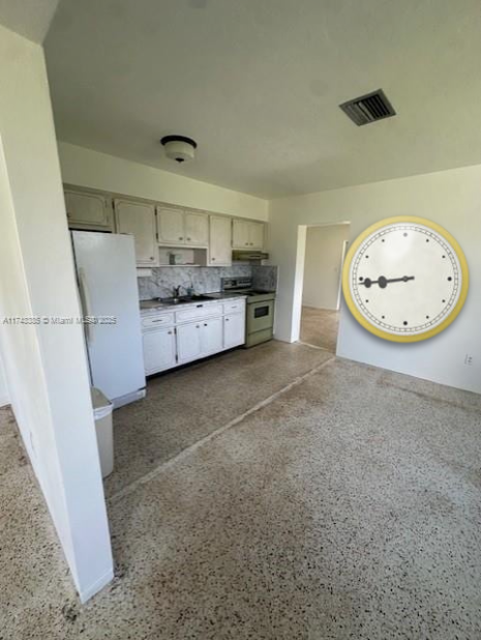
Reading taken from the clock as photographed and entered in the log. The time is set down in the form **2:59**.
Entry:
**8:44**
